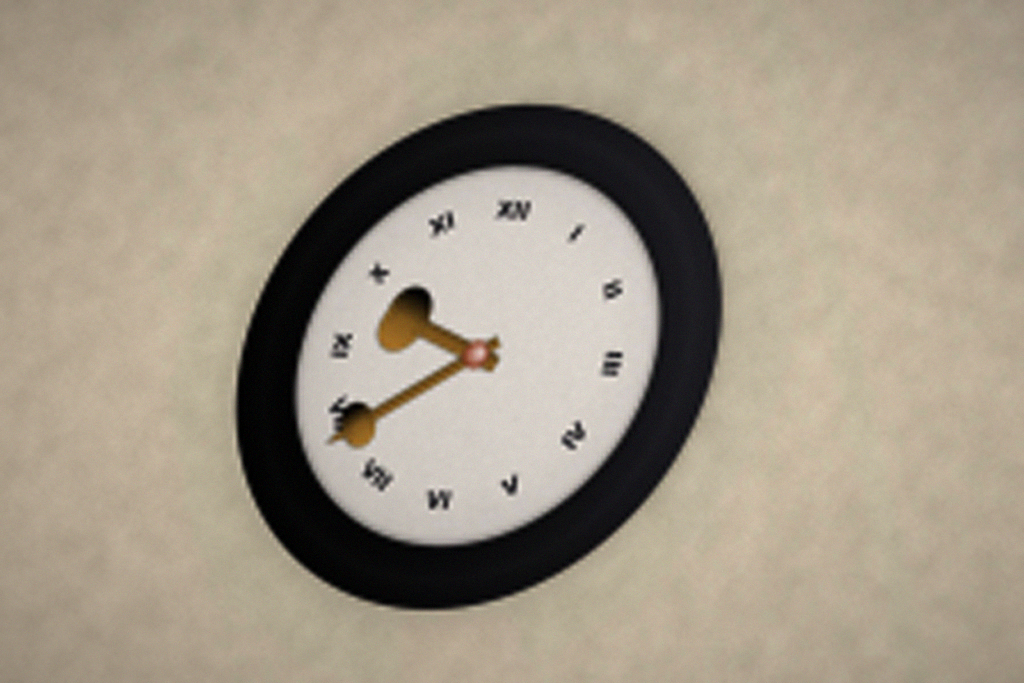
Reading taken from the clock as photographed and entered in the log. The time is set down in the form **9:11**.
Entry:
**9:39**
